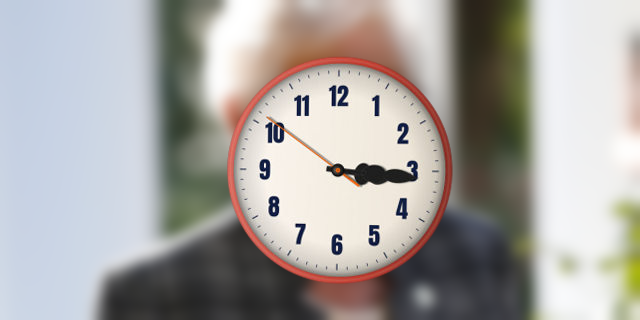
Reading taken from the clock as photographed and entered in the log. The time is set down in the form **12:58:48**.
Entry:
**3:15:51**
